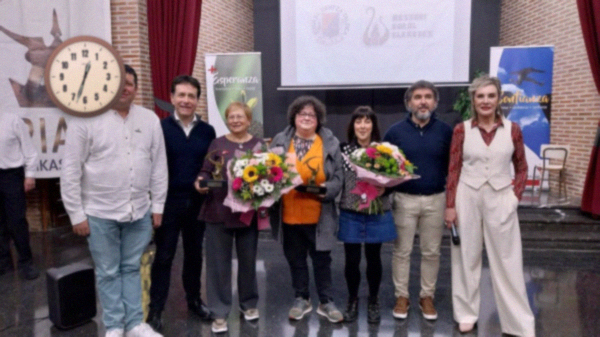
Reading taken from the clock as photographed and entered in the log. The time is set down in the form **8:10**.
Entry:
**12:33**
